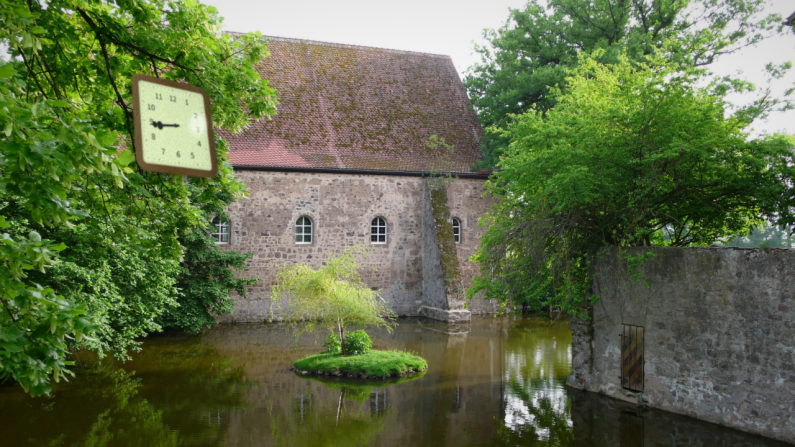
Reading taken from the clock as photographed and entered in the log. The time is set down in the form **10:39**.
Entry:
**8:44**
